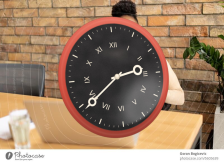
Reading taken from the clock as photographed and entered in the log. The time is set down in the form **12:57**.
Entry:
**2:39**
